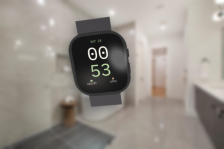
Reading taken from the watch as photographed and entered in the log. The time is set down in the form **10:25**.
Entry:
**0:53**
